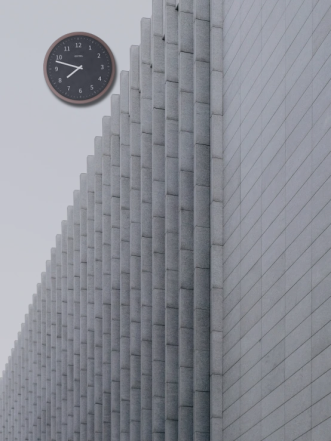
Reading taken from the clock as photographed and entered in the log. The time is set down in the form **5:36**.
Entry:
**7:48**
